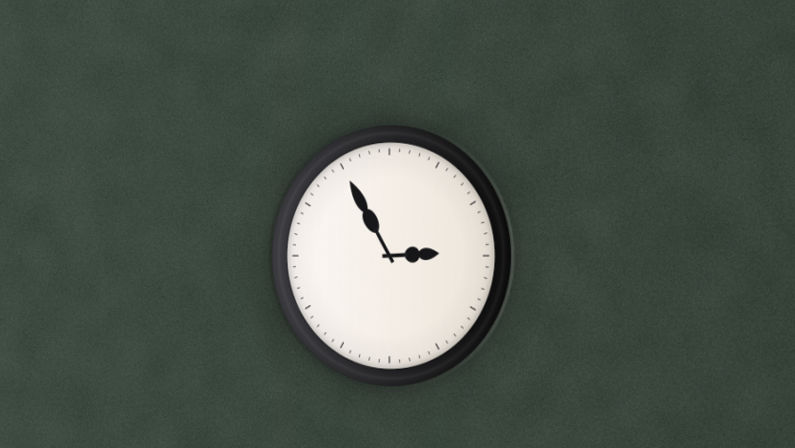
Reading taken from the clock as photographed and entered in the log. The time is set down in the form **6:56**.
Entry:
**2:55**
